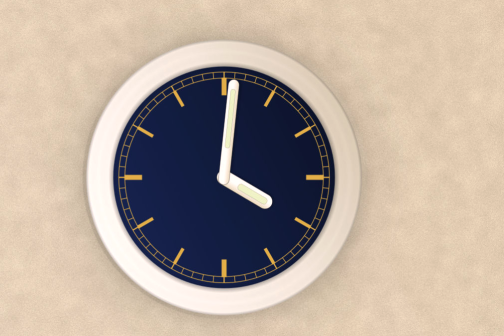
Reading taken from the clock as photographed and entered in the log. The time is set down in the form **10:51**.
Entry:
**4:01**
